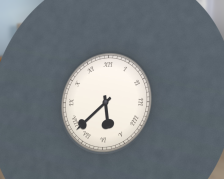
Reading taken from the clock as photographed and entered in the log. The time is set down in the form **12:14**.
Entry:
**5:38**
